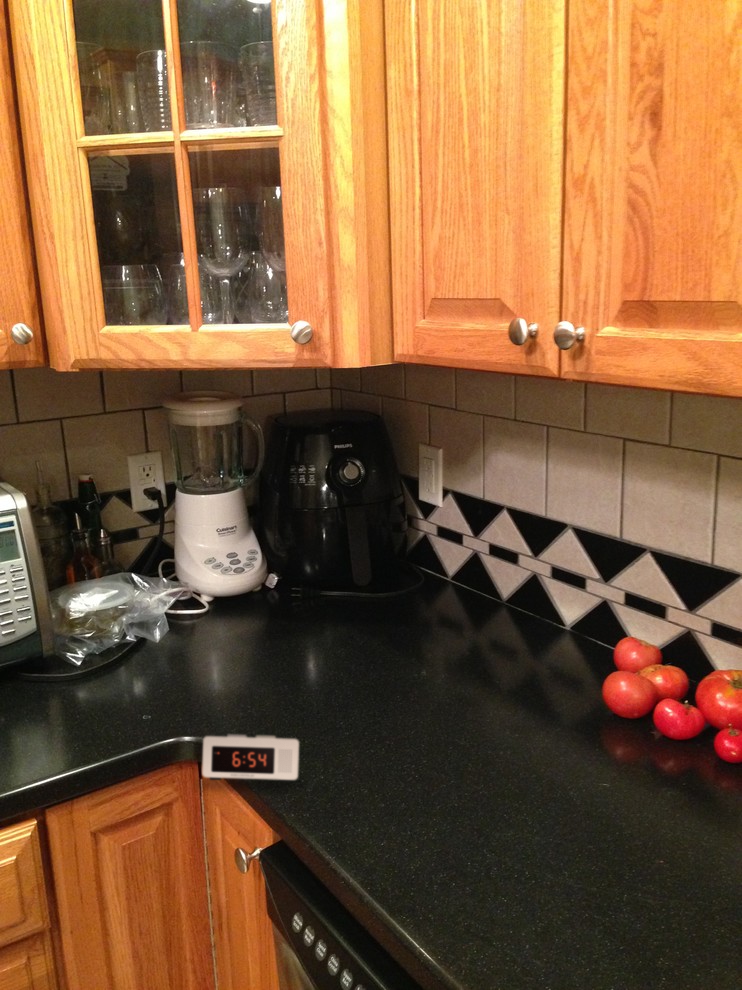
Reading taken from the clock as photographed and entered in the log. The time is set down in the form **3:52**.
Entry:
**6:54**
